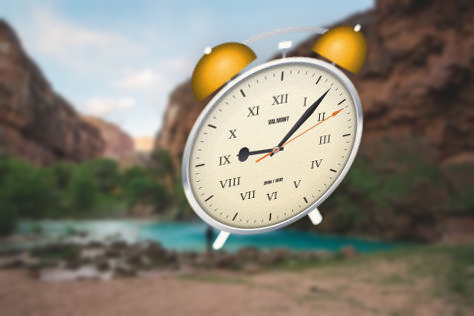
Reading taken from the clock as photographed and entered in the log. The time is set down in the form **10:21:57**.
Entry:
**9:07:11**
